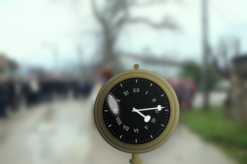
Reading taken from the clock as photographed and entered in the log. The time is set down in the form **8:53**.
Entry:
**4:14**
